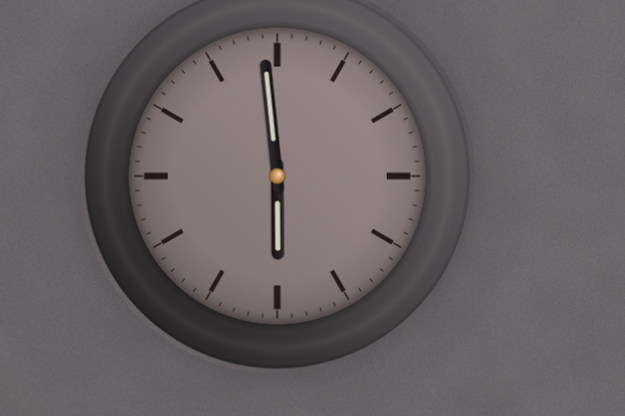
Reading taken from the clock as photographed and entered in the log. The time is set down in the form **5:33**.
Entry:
**5:59**
